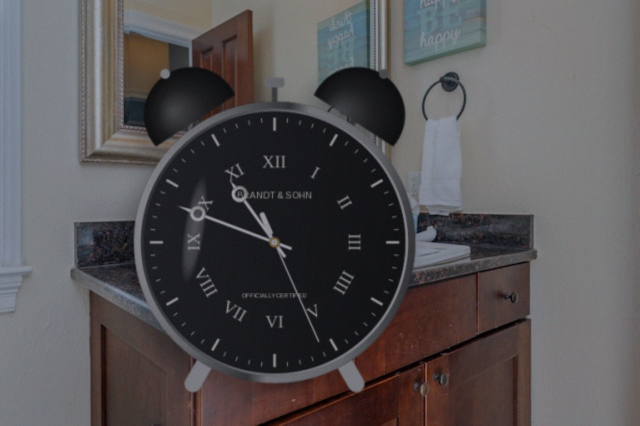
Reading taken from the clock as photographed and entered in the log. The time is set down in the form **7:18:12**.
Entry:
**10:48:26**
